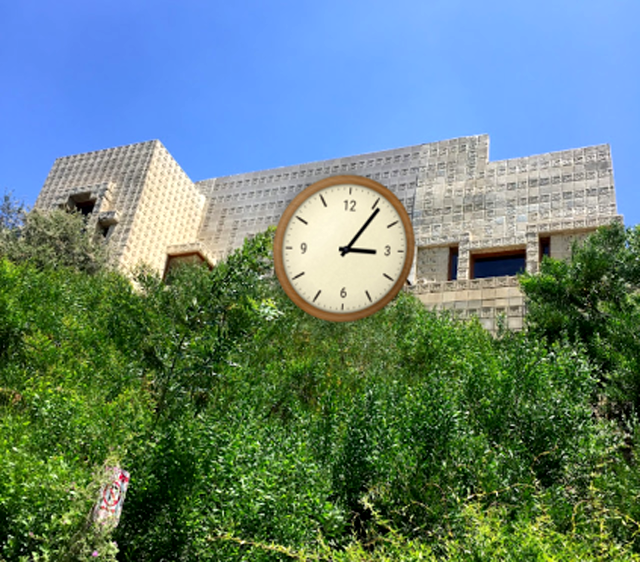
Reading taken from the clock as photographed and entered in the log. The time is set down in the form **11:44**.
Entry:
**3:06**
